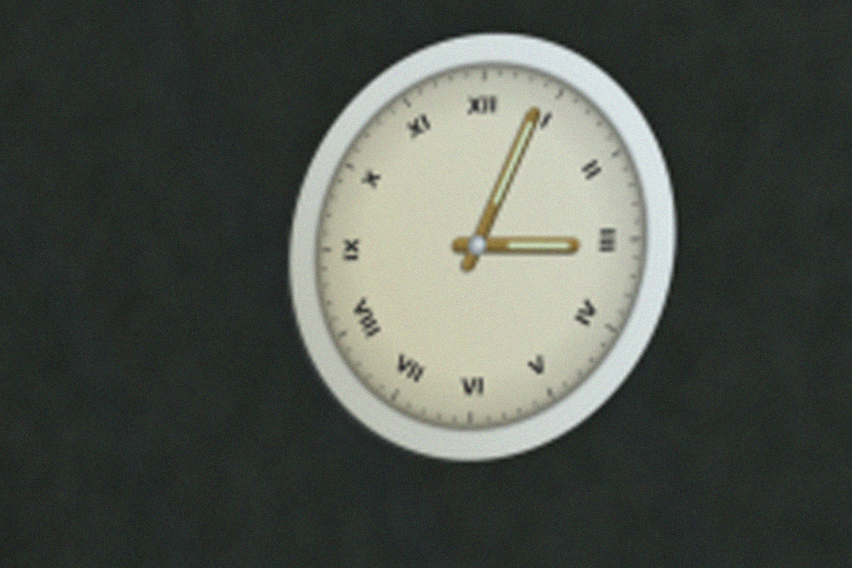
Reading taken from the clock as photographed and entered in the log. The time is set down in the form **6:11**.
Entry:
**3:04**
